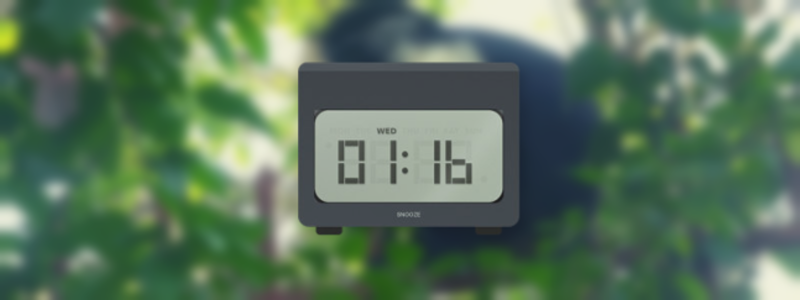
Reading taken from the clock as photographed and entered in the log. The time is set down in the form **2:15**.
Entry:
**1:16**
